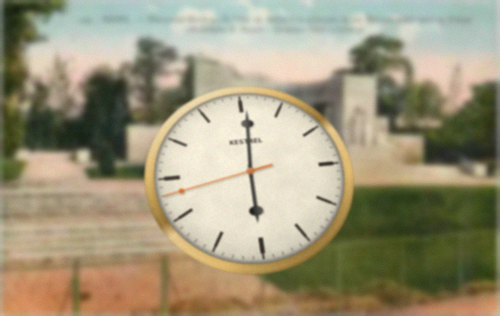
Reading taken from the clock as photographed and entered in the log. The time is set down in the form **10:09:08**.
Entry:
**6:00:43**
